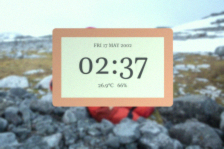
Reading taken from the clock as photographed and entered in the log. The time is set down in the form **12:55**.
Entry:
**2:37**
